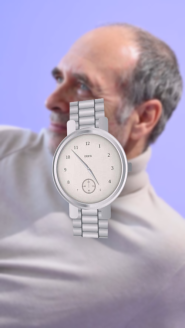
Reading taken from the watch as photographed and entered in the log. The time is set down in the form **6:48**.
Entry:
**4:53**
